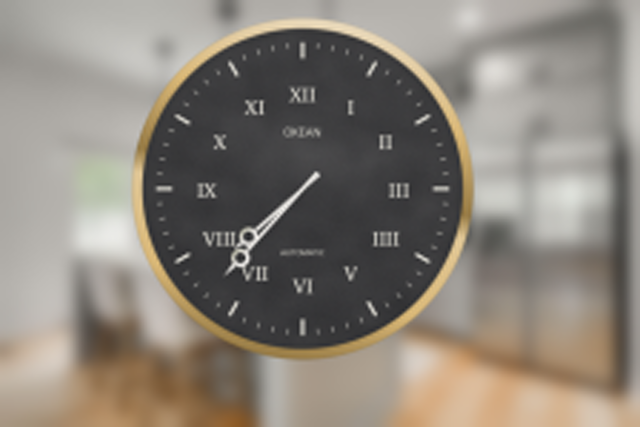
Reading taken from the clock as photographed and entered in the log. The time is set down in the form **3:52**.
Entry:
**7:37**
